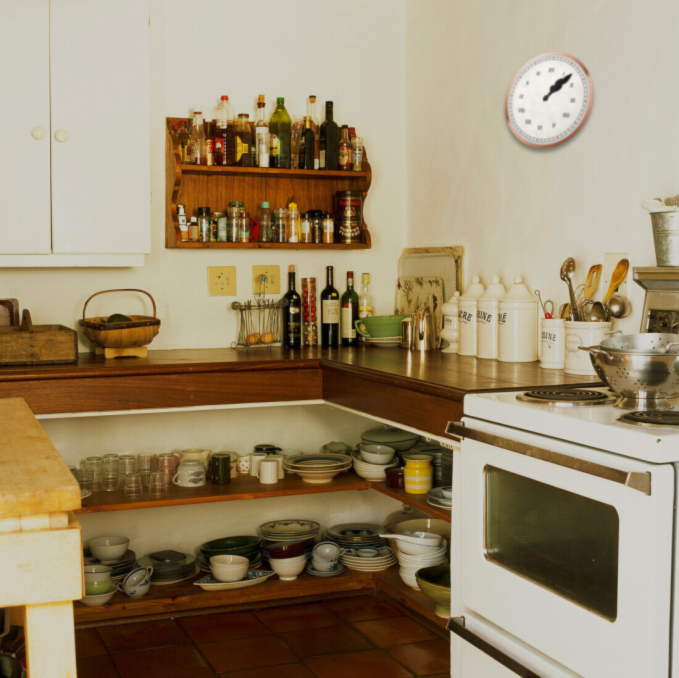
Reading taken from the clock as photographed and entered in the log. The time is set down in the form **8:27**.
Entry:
**1:07**
